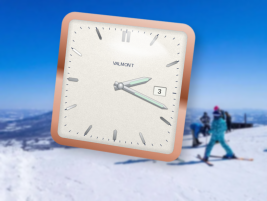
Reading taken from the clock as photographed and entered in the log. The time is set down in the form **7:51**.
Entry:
**2:18**
